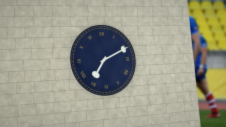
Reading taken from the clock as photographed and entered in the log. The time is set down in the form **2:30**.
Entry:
**7:11**
